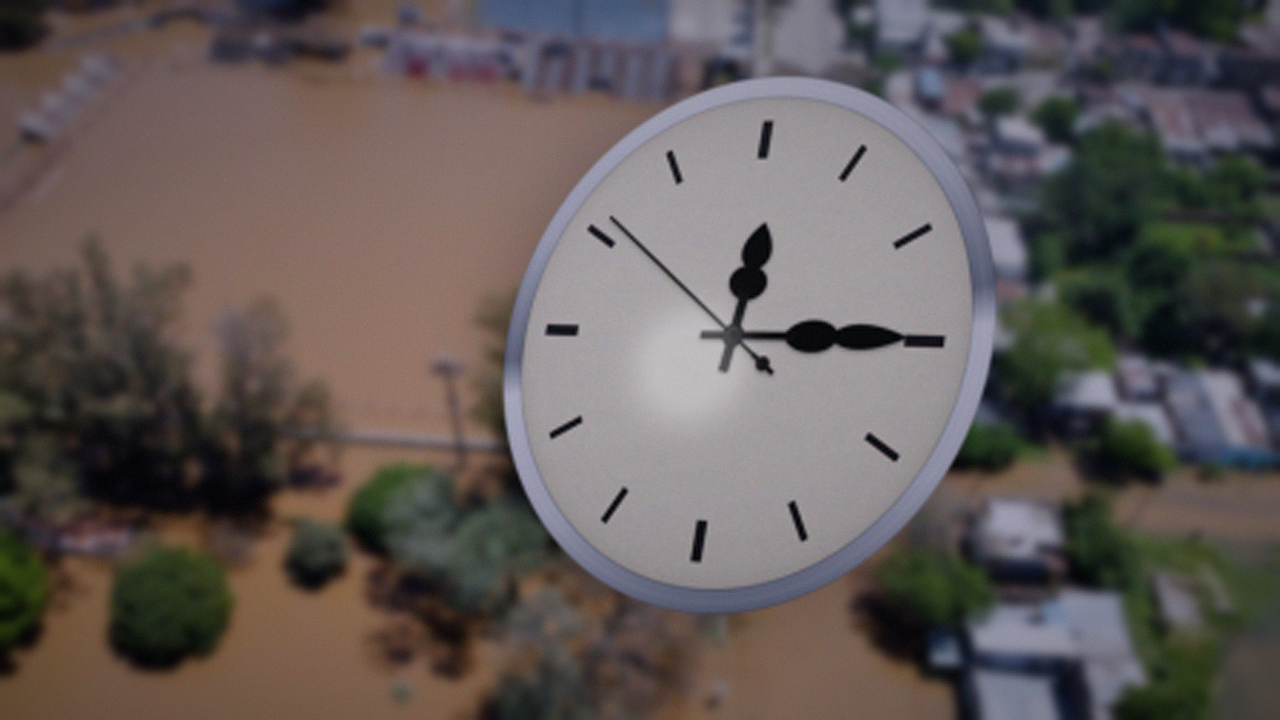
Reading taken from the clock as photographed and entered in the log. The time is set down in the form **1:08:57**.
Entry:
**12:14:51**
